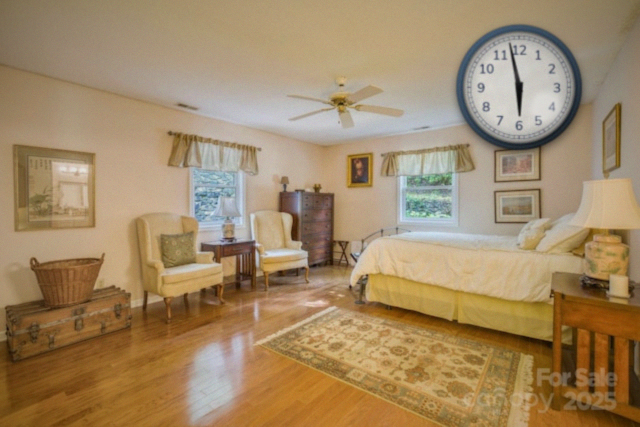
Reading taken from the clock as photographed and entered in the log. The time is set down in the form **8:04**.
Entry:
**5:58**
